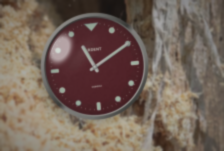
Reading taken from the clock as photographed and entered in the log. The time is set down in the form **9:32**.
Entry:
**11:10**
